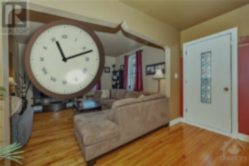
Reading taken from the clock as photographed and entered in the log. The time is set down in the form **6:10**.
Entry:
**11:12**
